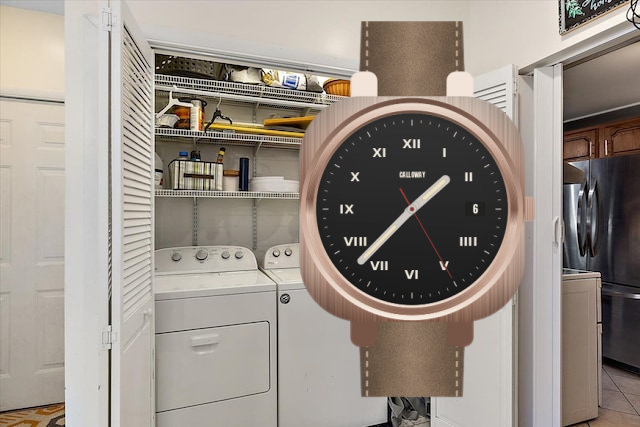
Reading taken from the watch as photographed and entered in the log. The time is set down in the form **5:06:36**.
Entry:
**1:37:25**
